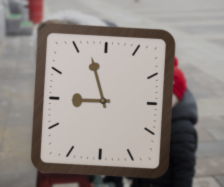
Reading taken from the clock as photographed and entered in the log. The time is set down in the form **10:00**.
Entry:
**8:57**
